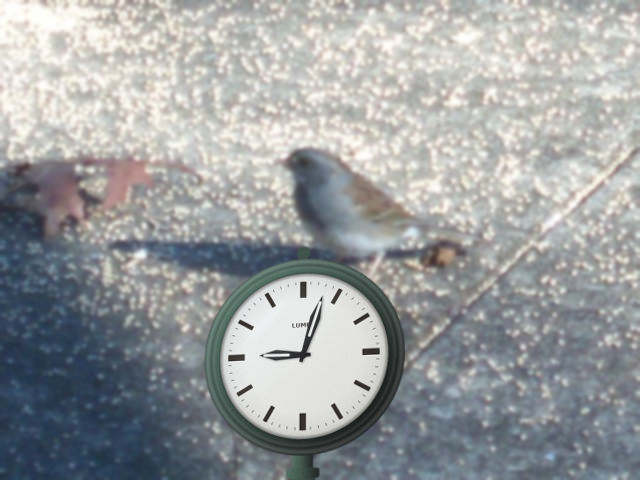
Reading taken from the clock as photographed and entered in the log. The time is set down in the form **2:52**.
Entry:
**9:03**
